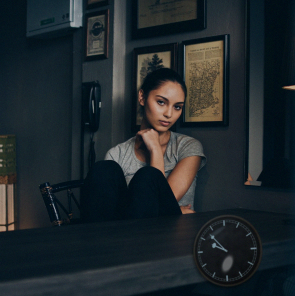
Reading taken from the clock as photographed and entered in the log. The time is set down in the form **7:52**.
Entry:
**9:53**
